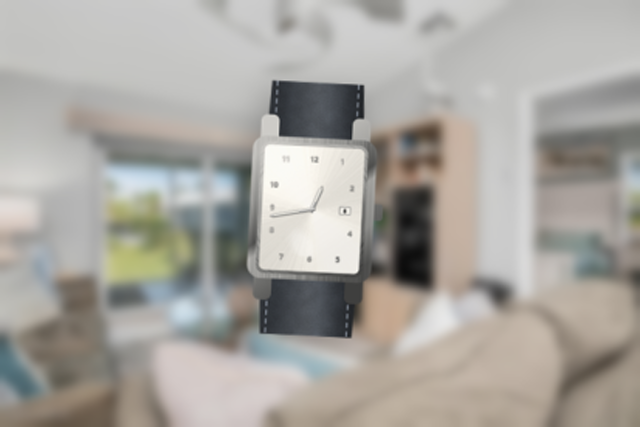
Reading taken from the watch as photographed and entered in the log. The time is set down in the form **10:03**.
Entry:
**12:43**
